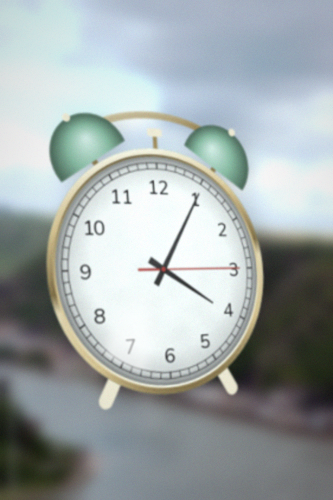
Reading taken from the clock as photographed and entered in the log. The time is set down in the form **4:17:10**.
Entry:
**4:05:15**
